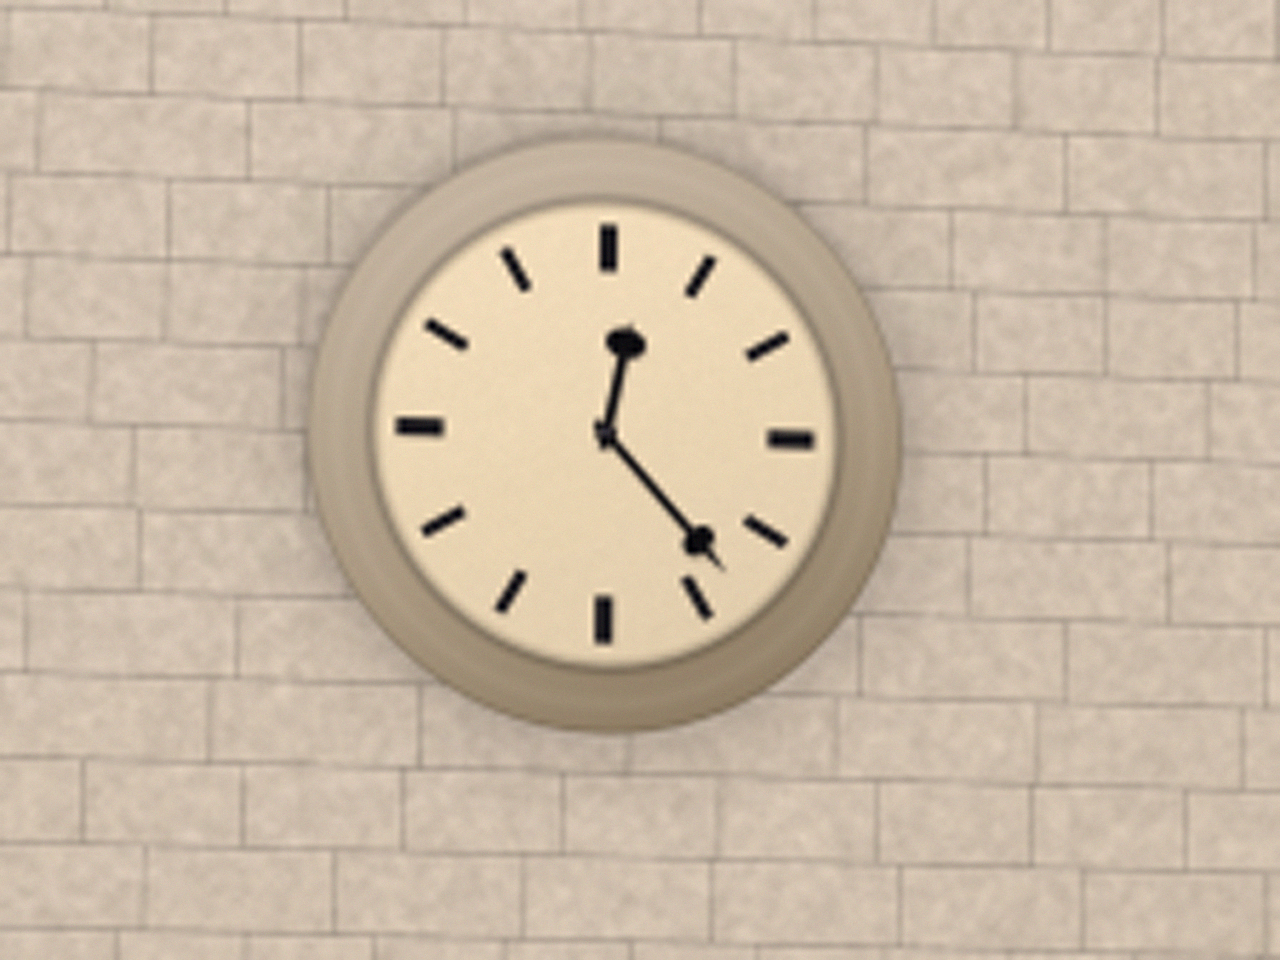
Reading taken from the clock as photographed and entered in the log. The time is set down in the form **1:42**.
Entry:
**12:23**
